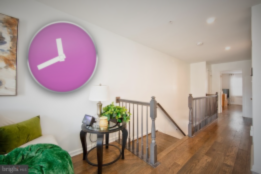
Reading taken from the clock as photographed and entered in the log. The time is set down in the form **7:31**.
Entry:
**11:41**
